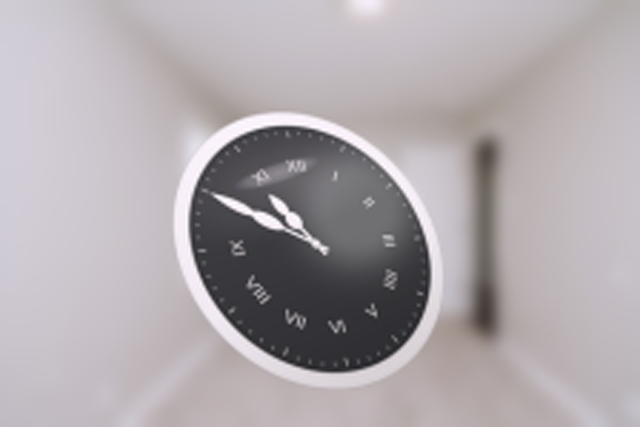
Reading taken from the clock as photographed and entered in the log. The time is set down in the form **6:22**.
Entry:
**10:50**
